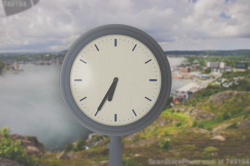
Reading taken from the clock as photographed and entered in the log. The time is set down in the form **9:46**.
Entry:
**6:35**
